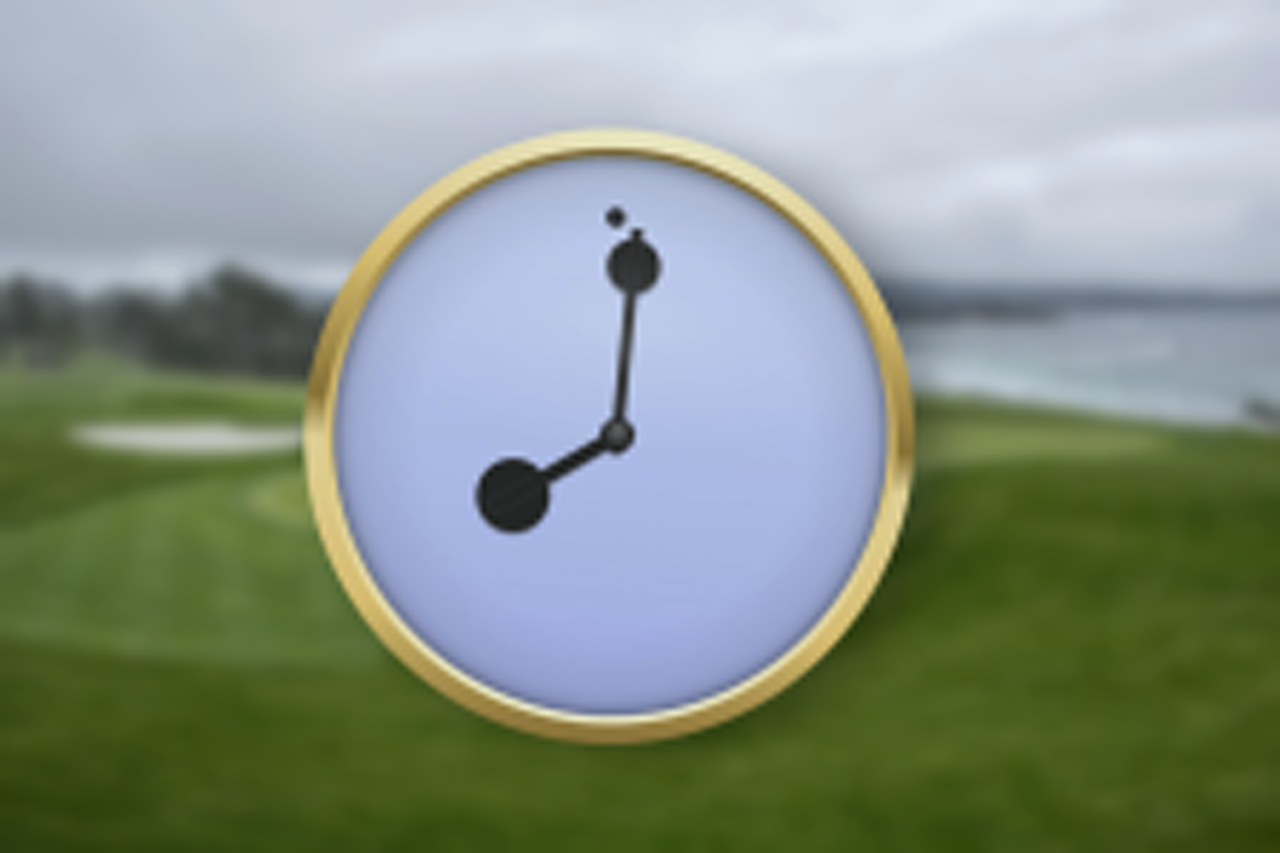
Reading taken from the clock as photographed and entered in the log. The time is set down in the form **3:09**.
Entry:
**8:01**
